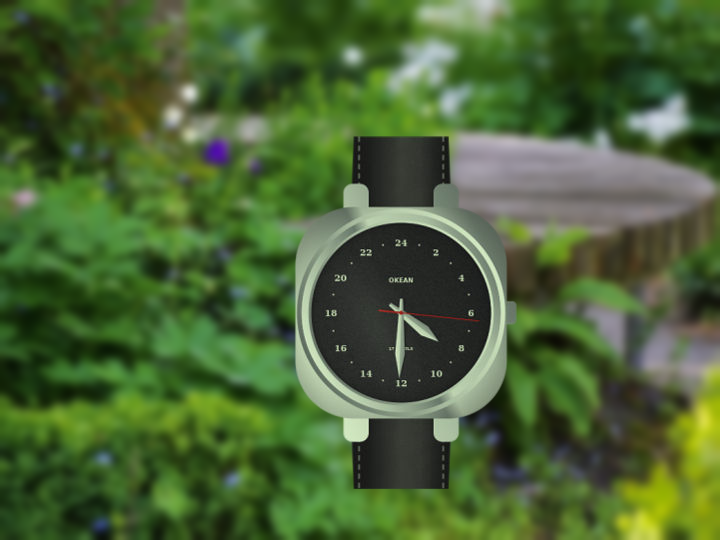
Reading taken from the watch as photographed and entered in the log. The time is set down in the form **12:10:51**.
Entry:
**8:30:16**
